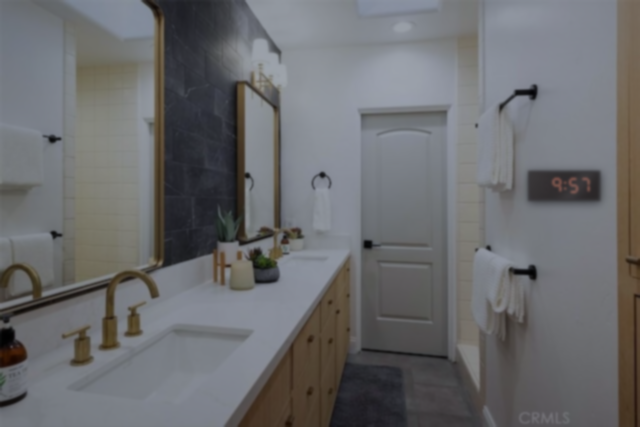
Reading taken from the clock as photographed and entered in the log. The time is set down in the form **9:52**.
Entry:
**9:57**
